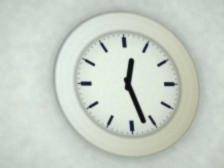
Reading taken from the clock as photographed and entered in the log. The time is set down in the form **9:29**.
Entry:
**12:27**
